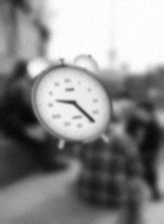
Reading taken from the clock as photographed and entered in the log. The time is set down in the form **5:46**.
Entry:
**9:24**
